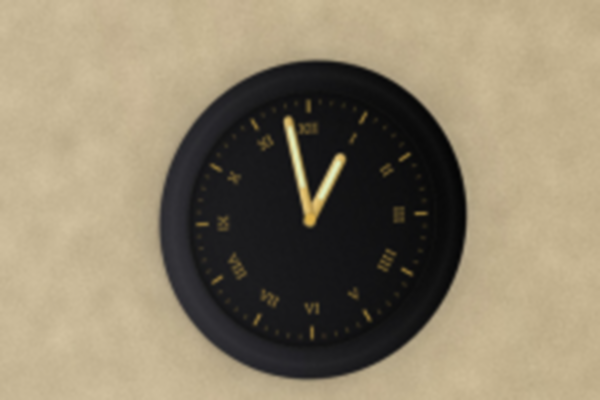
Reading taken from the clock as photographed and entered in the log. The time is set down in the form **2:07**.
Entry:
**12:58**
